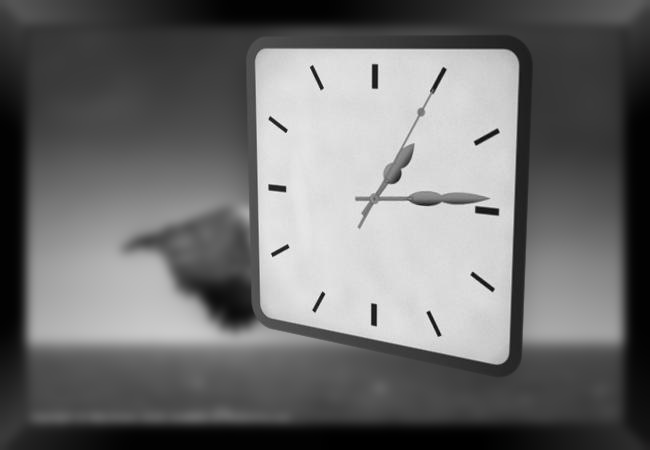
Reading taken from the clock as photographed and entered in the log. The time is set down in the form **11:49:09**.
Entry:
**1:14:05**
